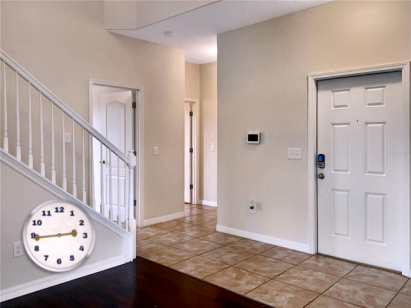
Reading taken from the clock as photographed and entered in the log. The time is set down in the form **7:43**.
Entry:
**2:44**
